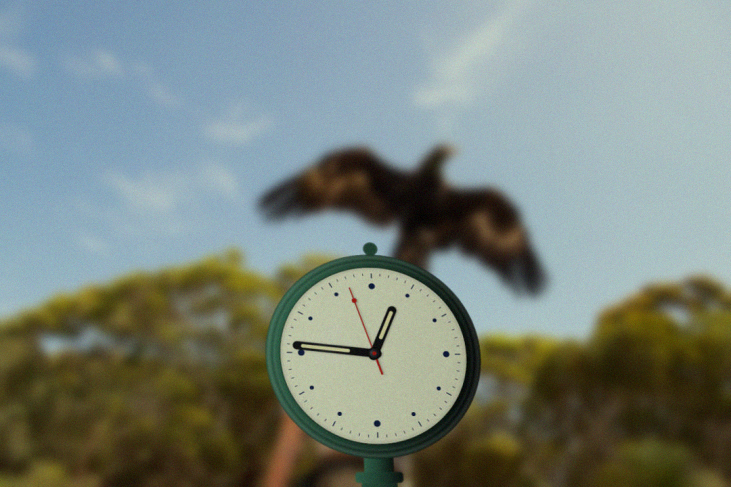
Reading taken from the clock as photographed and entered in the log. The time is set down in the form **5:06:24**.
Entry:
**12:45:57**
